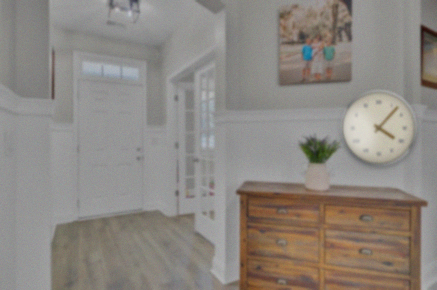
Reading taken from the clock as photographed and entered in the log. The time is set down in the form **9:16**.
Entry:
**4:07**
